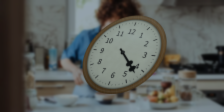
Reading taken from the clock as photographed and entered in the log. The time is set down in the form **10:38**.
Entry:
**4:22**
